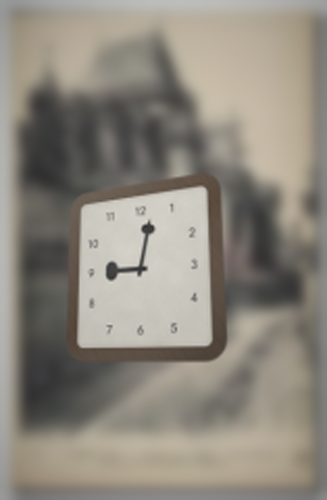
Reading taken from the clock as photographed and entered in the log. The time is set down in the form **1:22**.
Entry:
**9:02**
